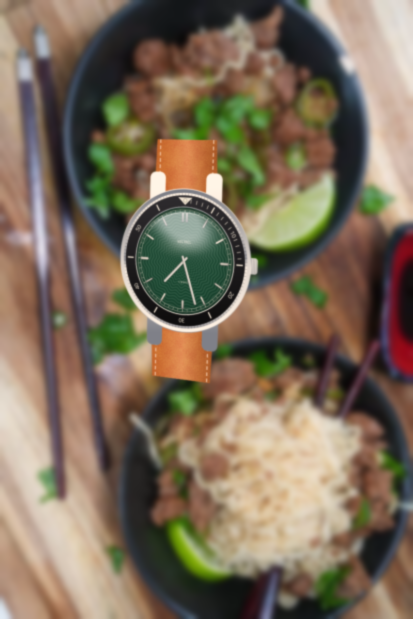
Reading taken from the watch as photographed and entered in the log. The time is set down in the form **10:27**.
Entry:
**7:27**
